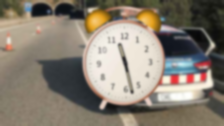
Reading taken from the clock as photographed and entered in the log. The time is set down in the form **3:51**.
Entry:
**11:28**
